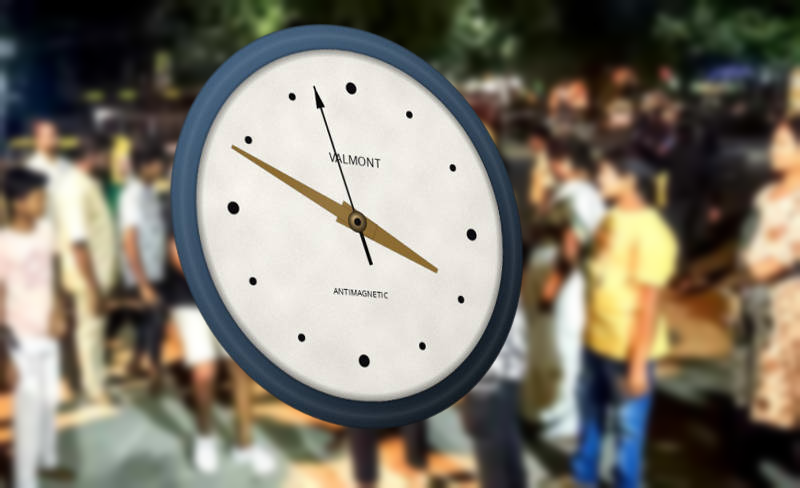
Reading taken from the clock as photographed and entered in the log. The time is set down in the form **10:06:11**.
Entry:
**3:48:57**
